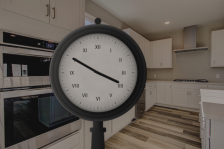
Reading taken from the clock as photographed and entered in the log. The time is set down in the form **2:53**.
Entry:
**3:50**
